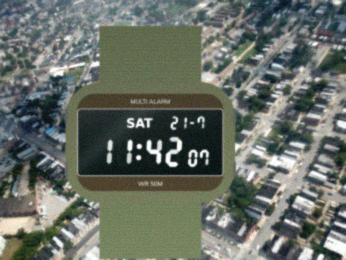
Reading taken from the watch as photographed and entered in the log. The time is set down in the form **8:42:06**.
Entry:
**11:42:07**
